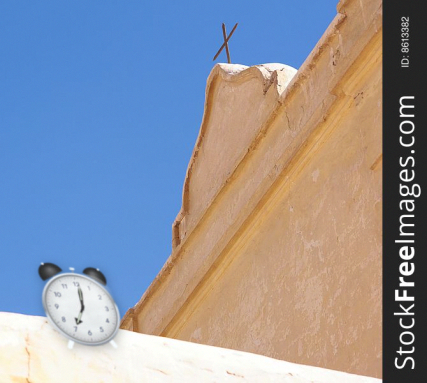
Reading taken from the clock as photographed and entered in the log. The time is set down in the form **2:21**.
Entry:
**7:01**
